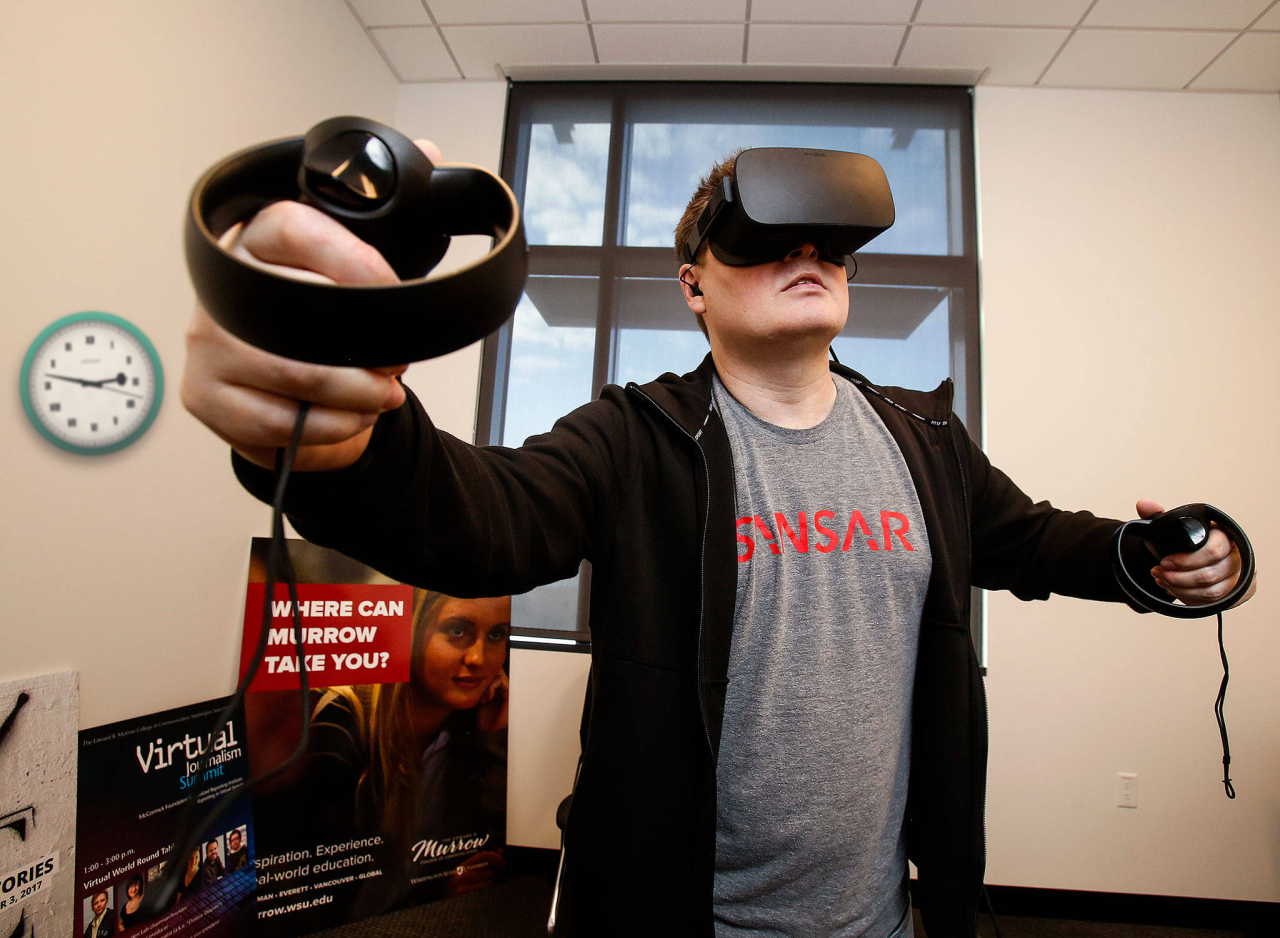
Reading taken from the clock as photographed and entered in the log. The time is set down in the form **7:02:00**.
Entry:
**2:47:18**
